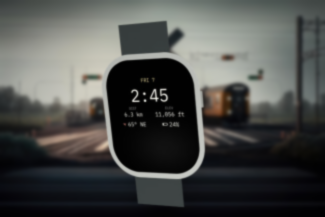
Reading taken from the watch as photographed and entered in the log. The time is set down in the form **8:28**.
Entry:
**2:45**
